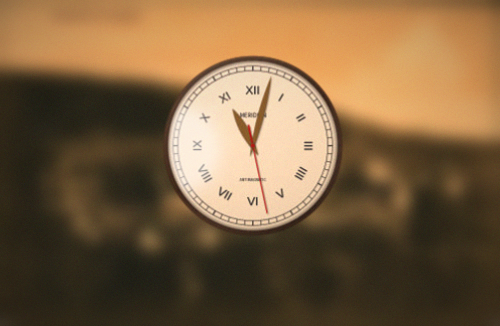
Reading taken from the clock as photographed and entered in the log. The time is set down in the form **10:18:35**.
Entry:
**11:02:28**
